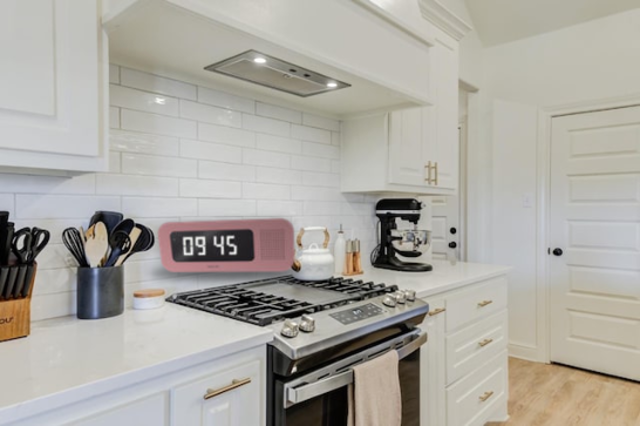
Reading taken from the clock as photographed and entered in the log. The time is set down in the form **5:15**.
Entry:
**9:45**
